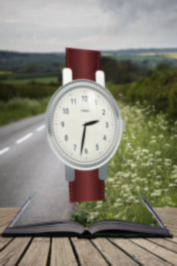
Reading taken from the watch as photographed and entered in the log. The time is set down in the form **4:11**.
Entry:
**2:32**
